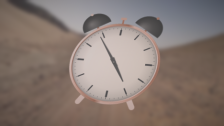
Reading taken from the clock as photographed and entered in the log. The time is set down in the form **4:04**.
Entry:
**4:54**
